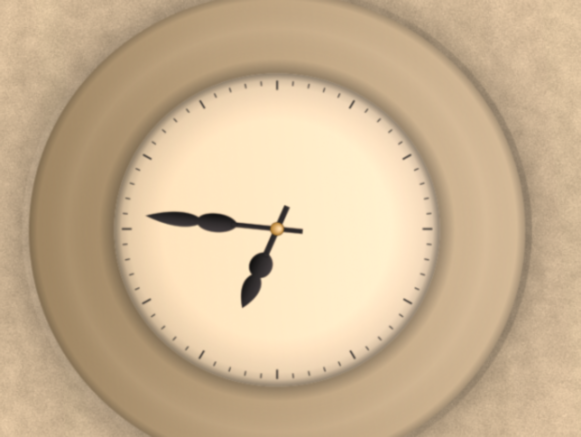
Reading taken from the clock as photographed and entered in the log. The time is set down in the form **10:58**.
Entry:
**6:46**
